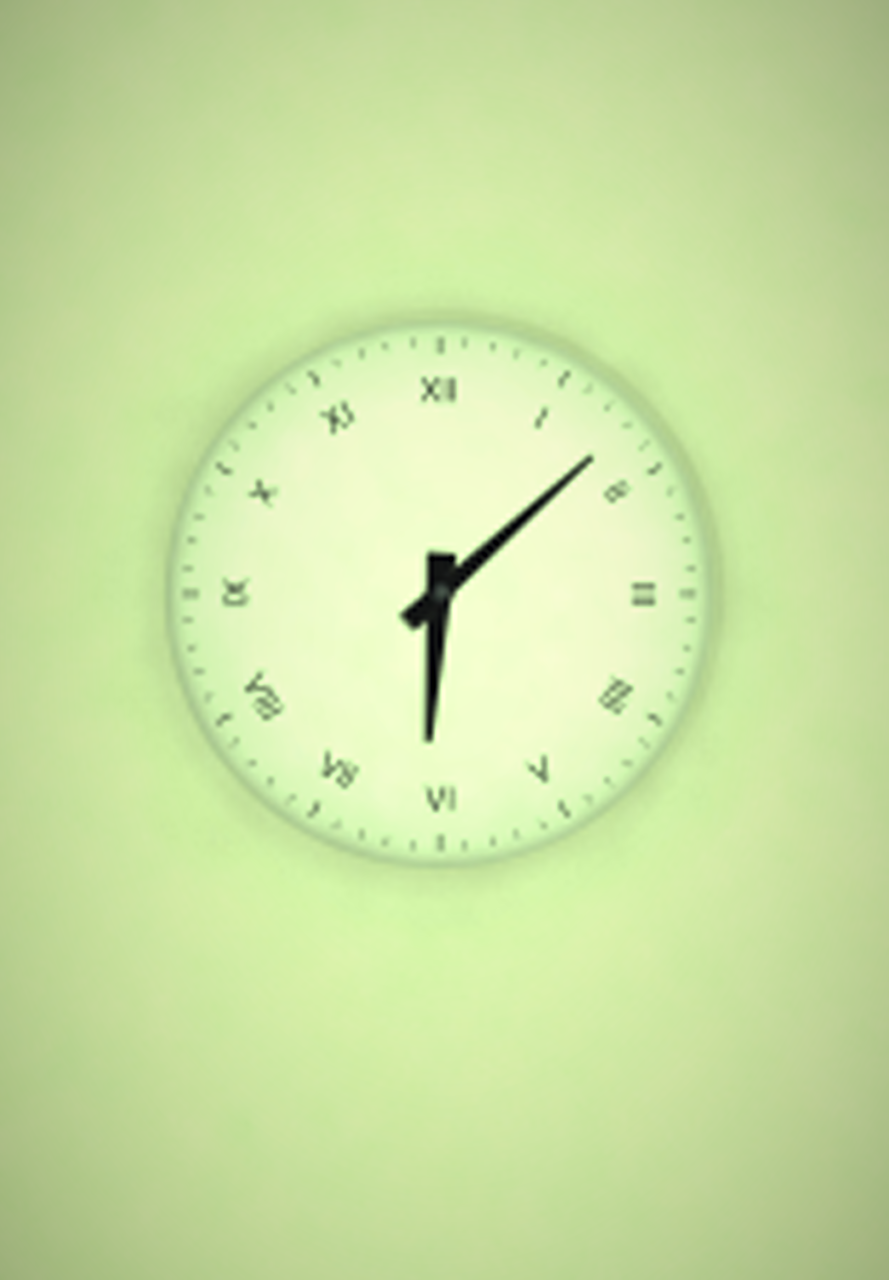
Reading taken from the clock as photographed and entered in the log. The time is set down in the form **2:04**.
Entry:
**6:08**
